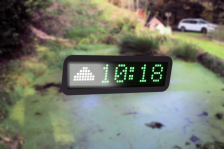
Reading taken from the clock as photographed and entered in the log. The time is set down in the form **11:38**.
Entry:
**10:18**
